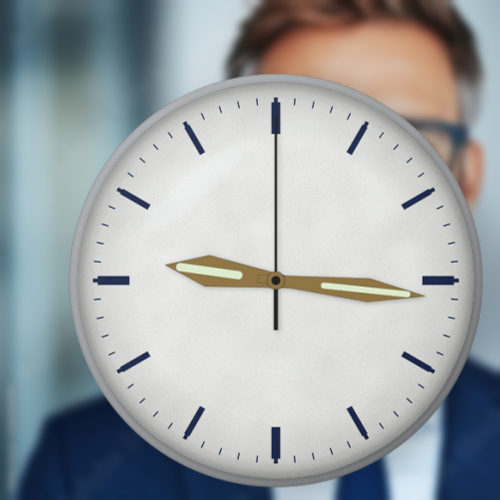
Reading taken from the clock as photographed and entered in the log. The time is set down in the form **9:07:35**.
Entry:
**9:16:00**
